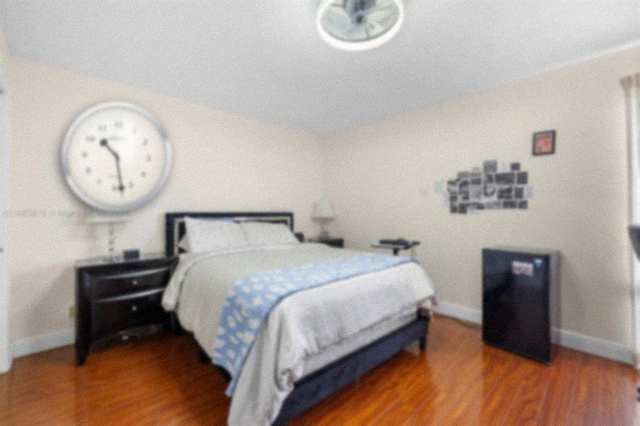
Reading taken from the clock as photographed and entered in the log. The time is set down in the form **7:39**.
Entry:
**10:28**
